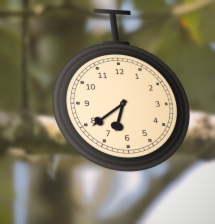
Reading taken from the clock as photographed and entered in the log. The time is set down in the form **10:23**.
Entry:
**6:39**
